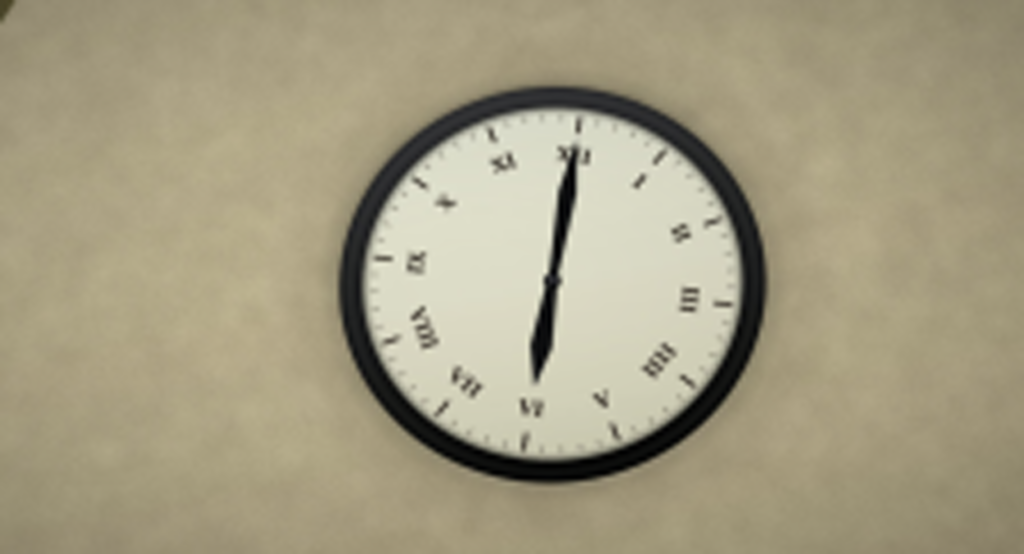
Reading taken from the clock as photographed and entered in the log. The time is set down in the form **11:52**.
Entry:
**6:00**
